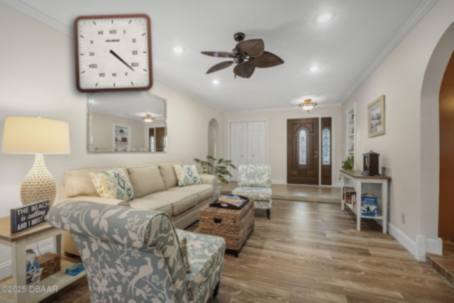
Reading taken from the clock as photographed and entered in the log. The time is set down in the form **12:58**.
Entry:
**4:22**
